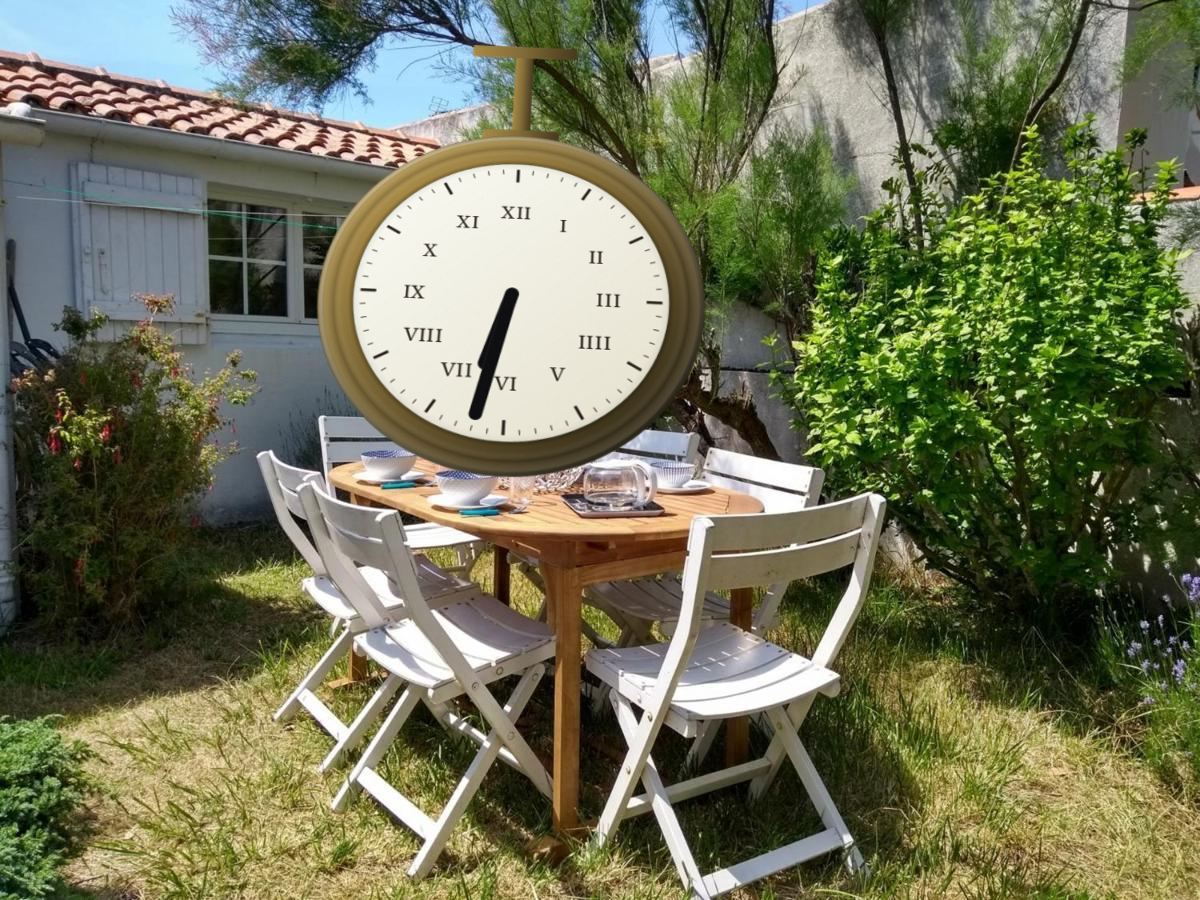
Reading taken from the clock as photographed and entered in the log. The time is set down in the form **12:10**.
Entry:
**6:32**
